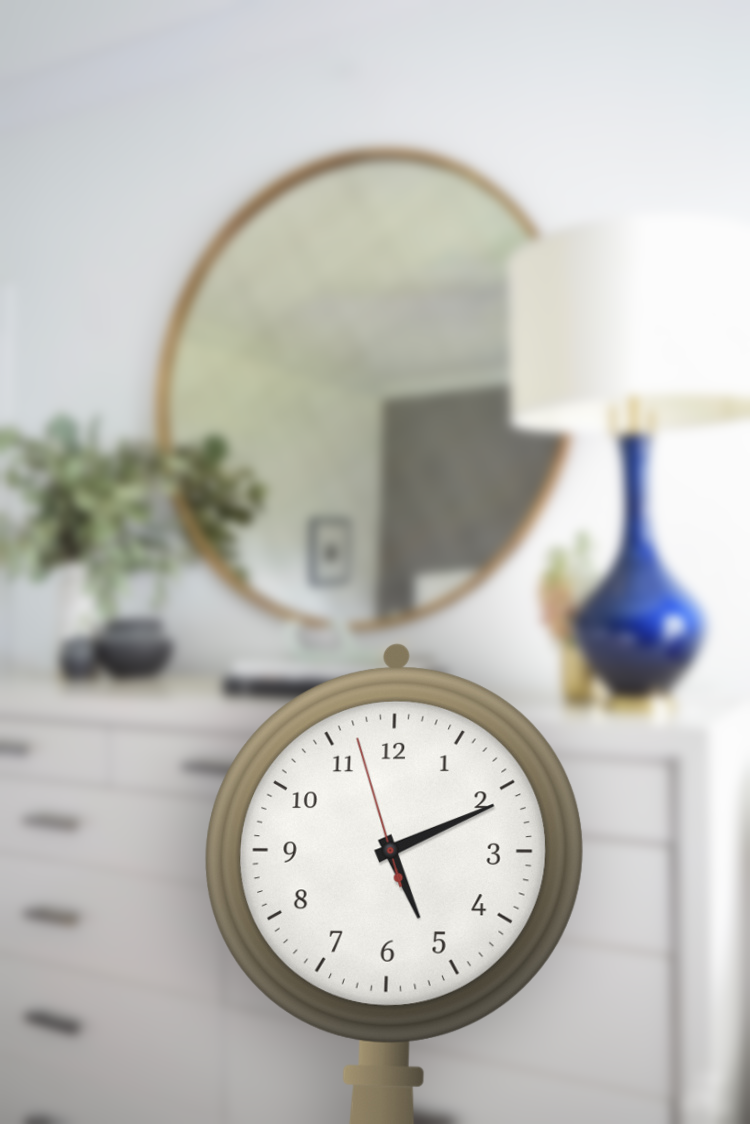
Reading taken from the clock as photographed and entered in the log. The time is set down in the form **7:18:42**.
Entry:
**5:10:57**
